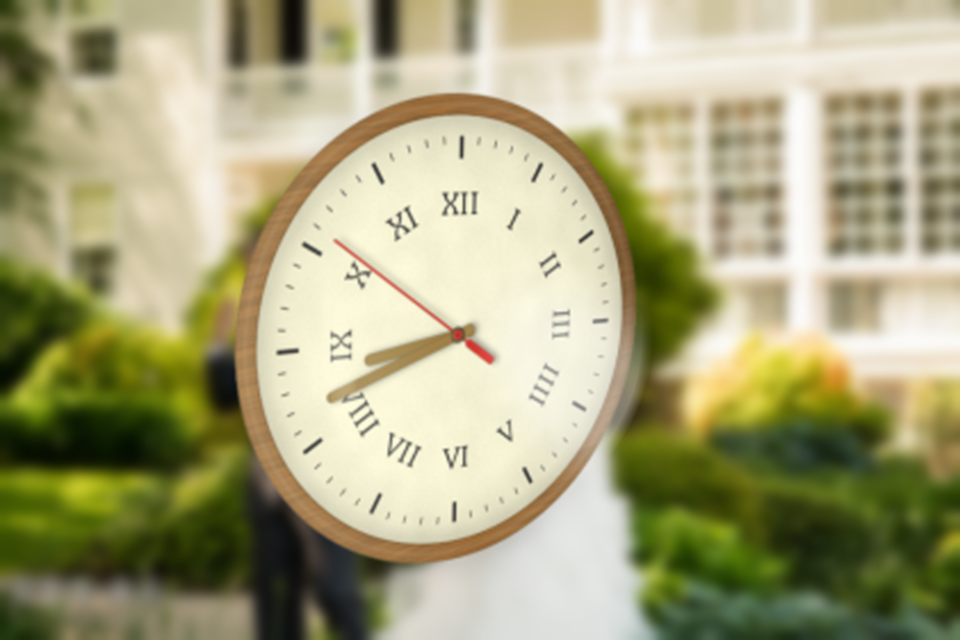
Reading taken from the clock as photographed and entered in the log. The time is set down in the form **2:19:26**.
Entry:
**8:41:51**
